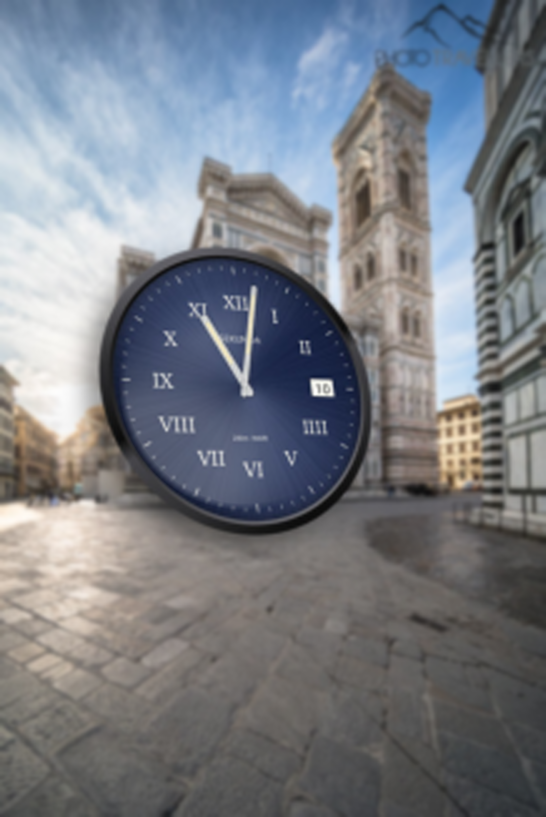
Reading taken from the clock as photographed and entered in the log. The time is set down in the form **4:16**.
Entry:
**11:02**
